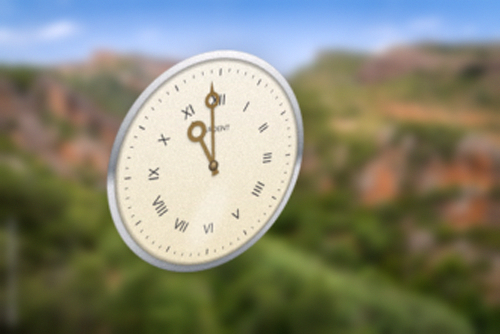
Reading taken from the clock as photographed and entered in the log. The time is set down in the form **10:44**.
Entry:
**10:59**
